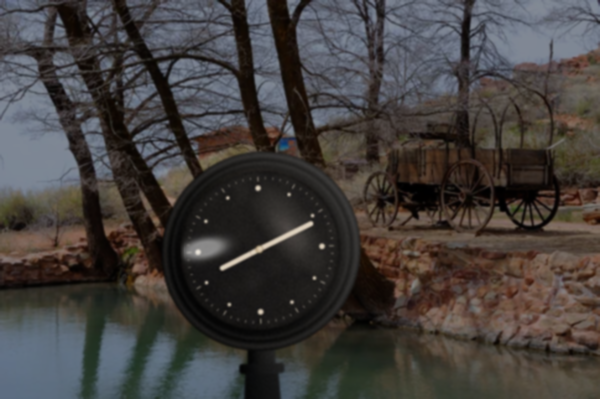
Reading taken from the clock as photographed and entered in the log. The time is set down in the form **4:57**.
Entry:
**8:11**
